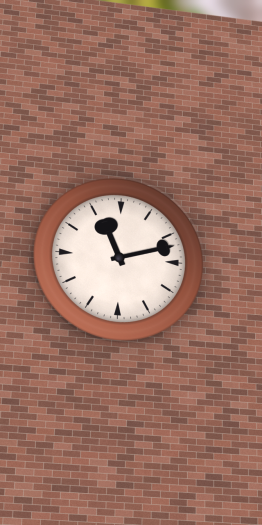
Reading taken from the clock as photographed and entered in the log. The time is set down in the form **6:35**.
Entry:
**11:12**
